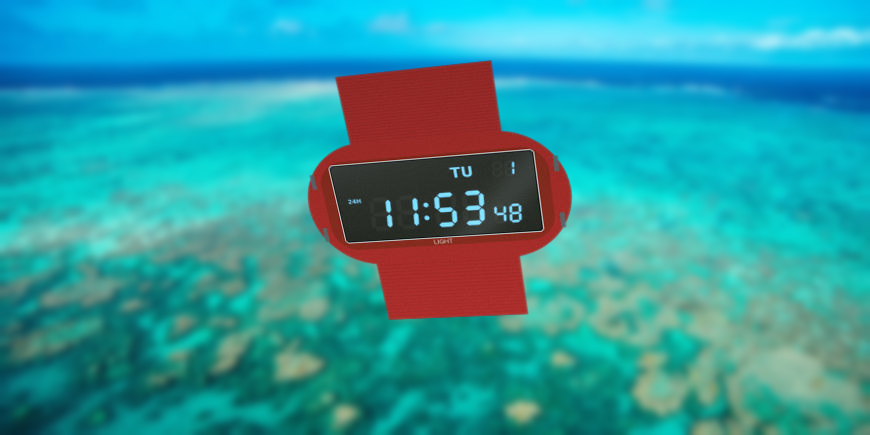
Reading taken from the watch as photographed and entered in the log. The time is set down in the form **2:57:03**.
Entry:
**11:53:48**
